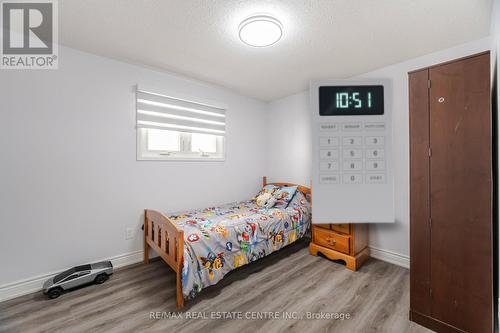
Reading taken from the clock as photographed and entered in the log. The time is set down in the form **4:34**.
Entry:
**10:51**
